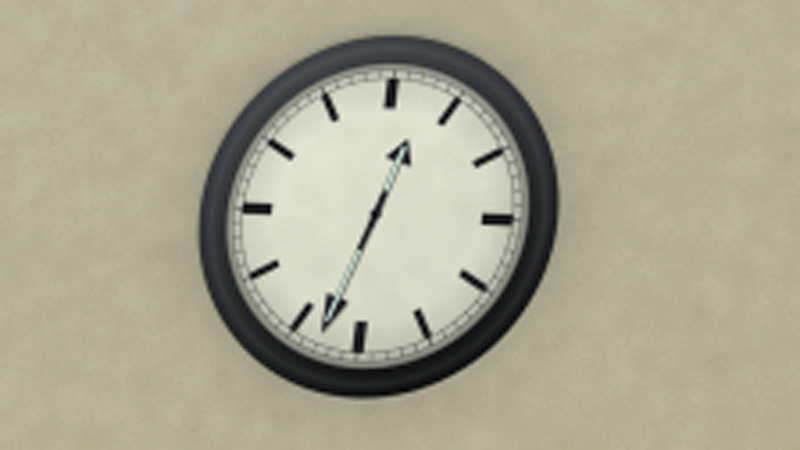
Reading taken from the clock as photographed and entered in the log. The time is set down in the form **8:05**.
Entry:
**12:33**
